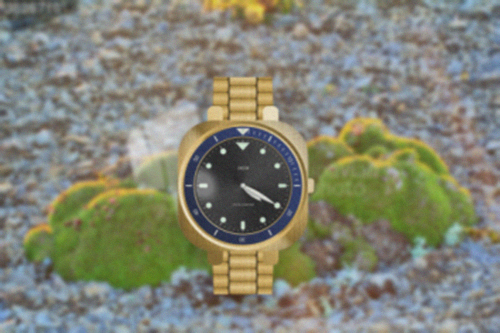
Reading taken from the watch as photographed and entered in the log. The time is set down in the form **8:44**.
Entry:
**4:20**
